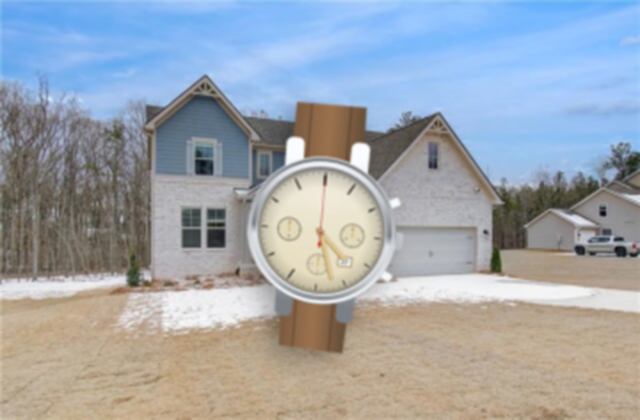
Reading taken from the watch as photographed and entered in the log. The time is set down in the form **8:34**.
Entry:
**4:27**
